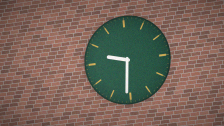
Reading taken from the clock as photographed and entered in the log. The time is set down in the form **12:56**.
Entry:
**9:31**
